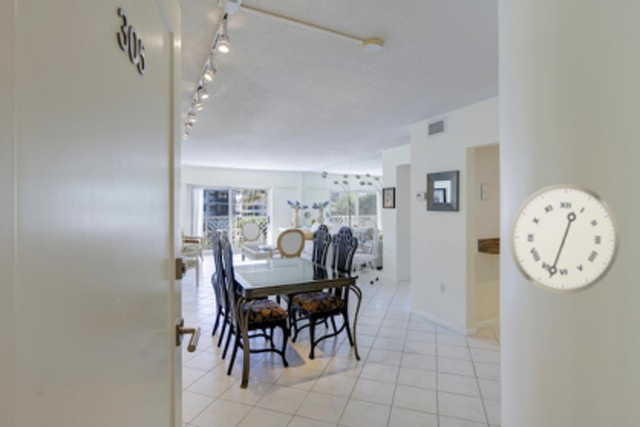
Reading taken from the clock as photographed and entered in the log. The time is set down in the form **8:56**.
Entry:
**12:33**
